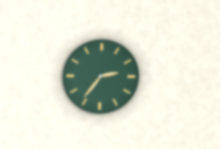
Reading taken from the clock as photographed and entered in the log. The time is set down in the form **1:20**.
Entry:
**2:36**
